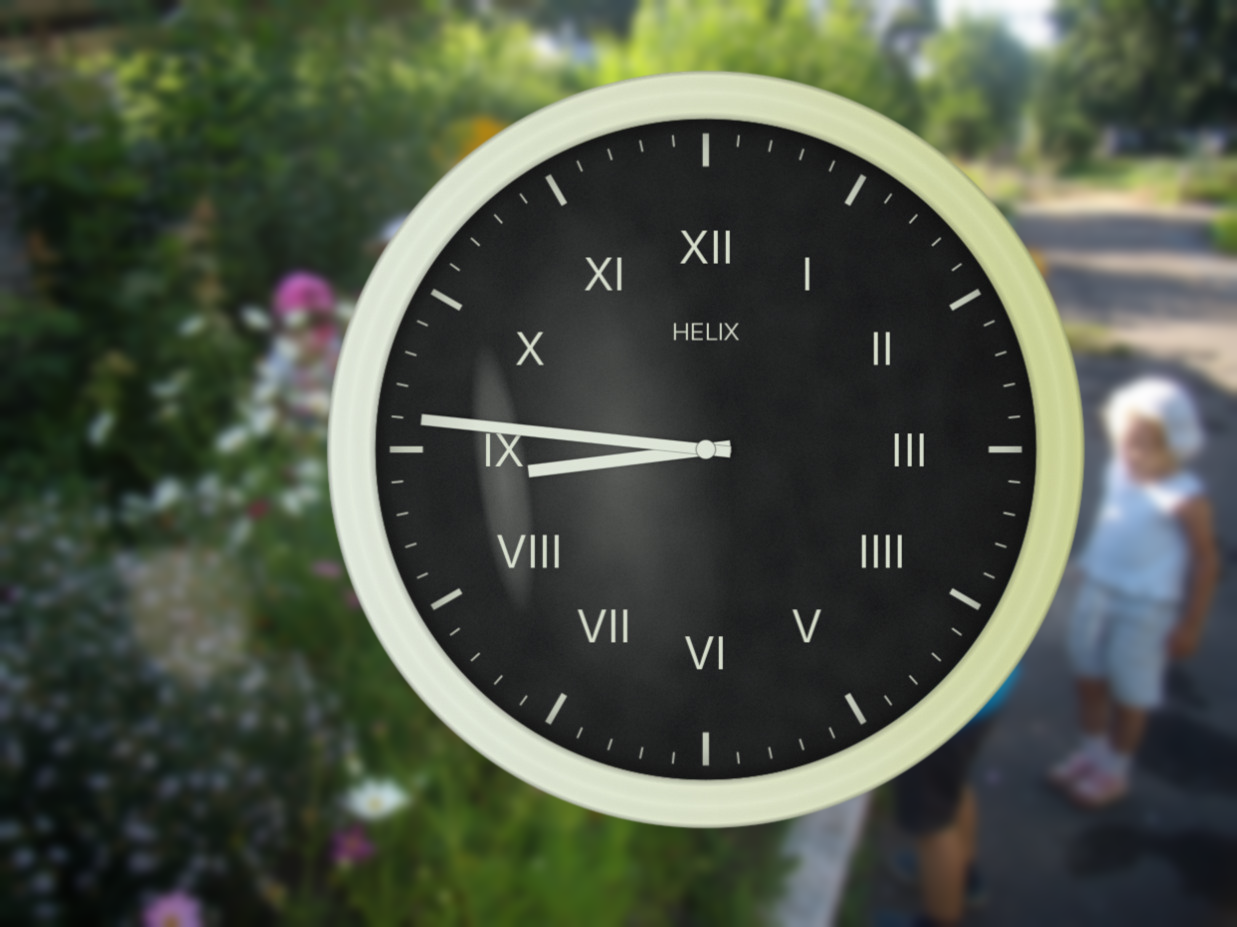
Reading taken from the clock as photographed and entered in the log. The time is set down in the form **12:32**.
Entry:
**8:46**
